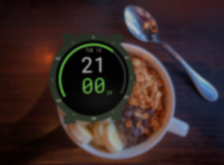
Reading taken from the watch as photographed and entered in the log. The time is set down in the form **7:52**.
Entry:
**21:00**
